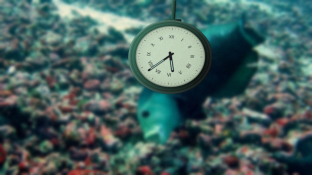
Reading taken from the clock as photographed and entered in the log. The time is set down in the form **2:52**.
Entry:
**5:38**
